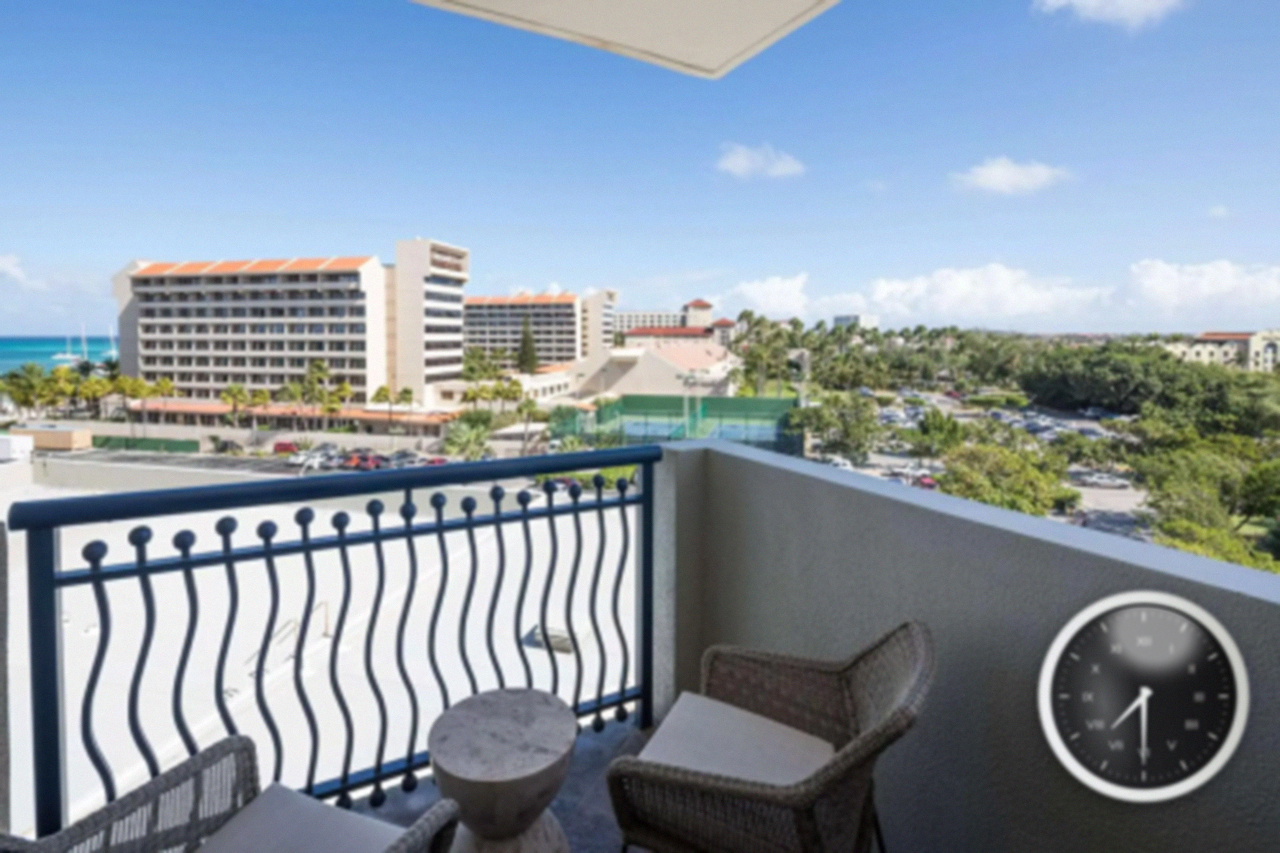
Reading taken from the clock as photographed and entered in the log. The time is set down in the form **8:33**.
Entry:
**7:30**
